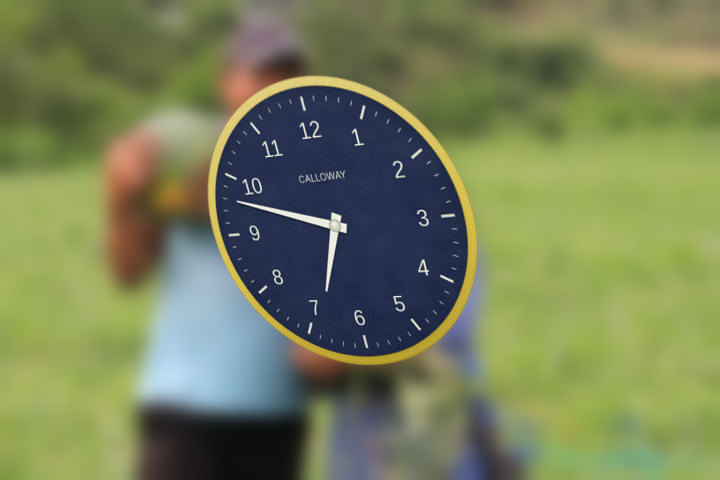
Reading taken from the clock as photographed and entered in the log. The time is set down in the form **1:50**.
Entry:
**6:48**
